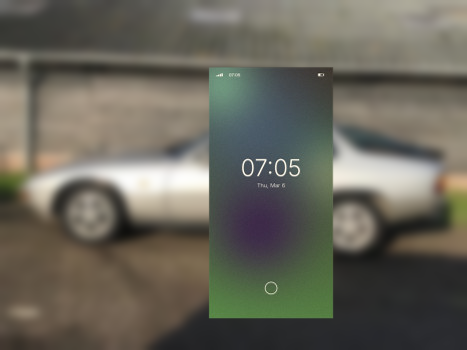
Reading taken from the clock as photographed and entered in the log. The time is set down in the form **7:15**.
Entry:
**7:05**
